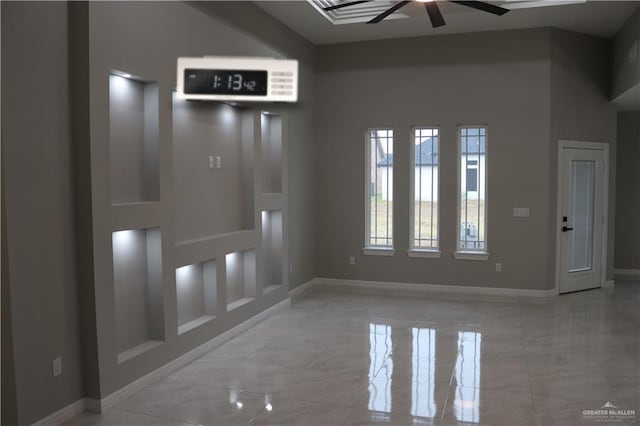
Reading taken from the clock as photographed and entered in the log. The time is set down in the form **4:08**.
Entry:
**1:13**
